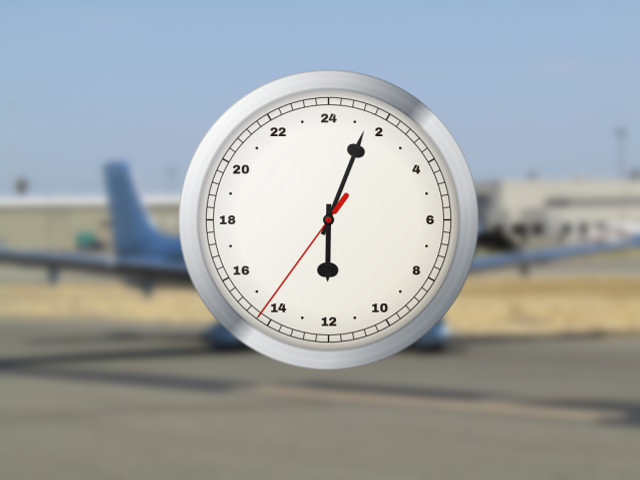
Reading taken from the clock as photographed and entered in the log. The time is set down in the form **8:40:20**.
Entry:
**12:03:36**
